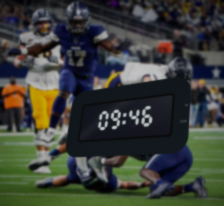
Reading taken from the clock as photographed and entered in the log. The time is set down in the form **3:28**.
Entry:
**9:46**
